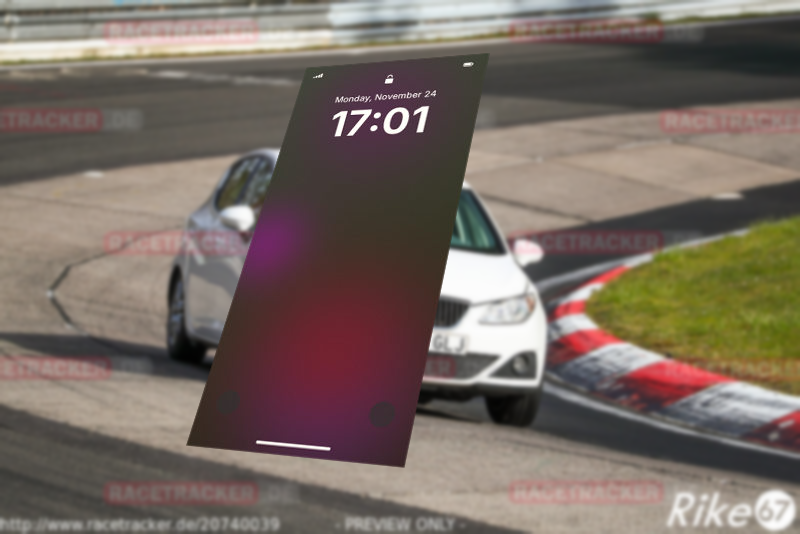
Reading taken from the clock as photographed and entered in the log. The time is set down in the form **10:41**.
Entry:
**17:01**
